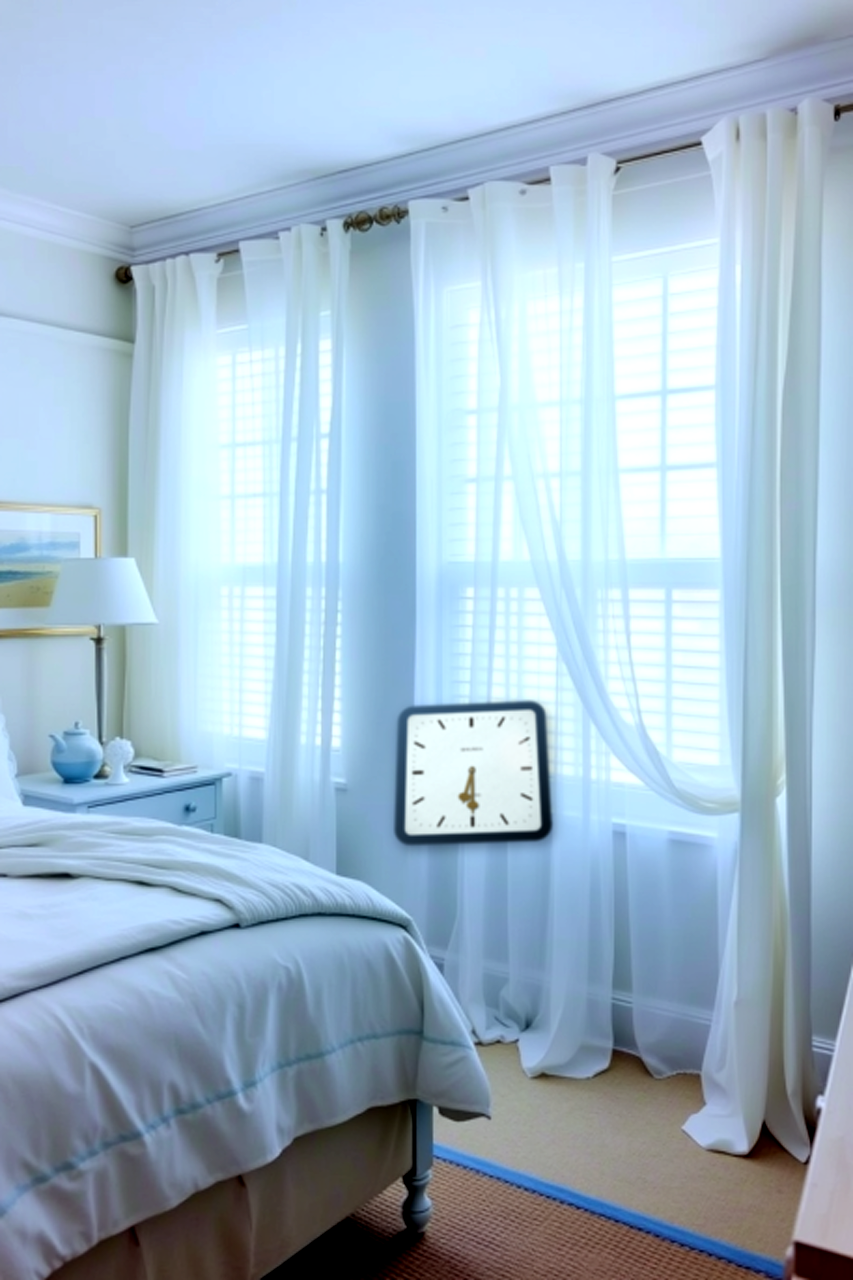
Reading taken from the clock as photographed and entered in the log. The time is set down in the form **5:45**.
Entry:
**6:30**
